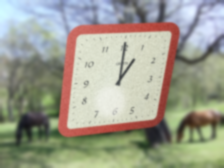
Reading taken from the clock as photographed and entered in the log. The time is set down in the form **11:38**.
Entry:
**1:00**
